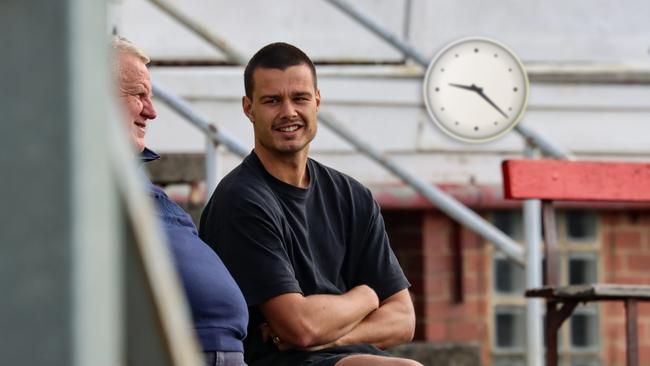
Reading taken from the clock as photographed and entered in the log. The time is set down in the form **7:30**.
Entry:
**9:22**
